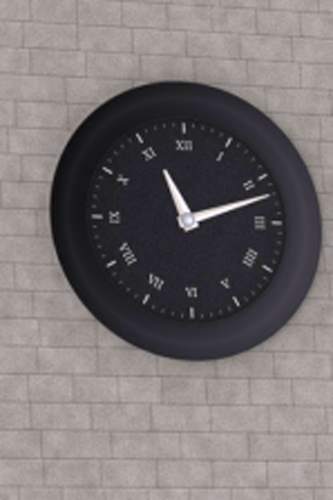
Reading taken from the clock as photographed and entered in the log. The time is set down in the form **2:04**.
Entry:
**11:12**
